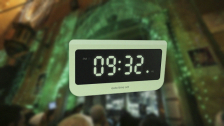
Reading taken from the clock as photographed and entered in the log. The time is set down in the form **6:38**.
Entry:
**9:32**
